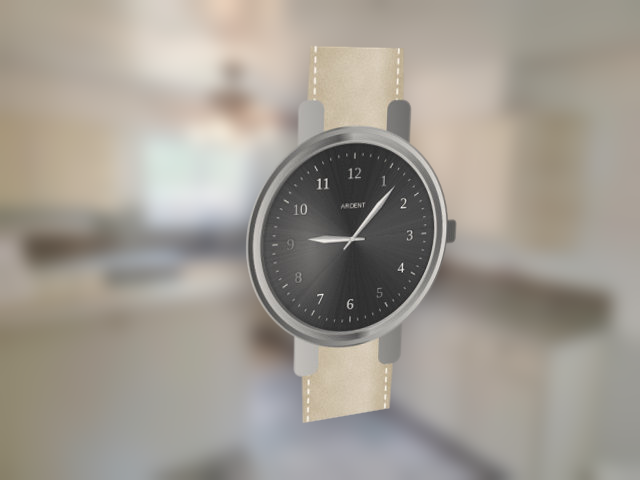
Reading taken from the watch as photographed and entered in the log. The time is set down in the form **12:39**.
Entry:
**9:07**
